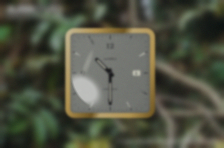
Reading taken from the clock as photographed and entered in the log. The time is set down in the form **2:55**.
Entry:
**10:30**
